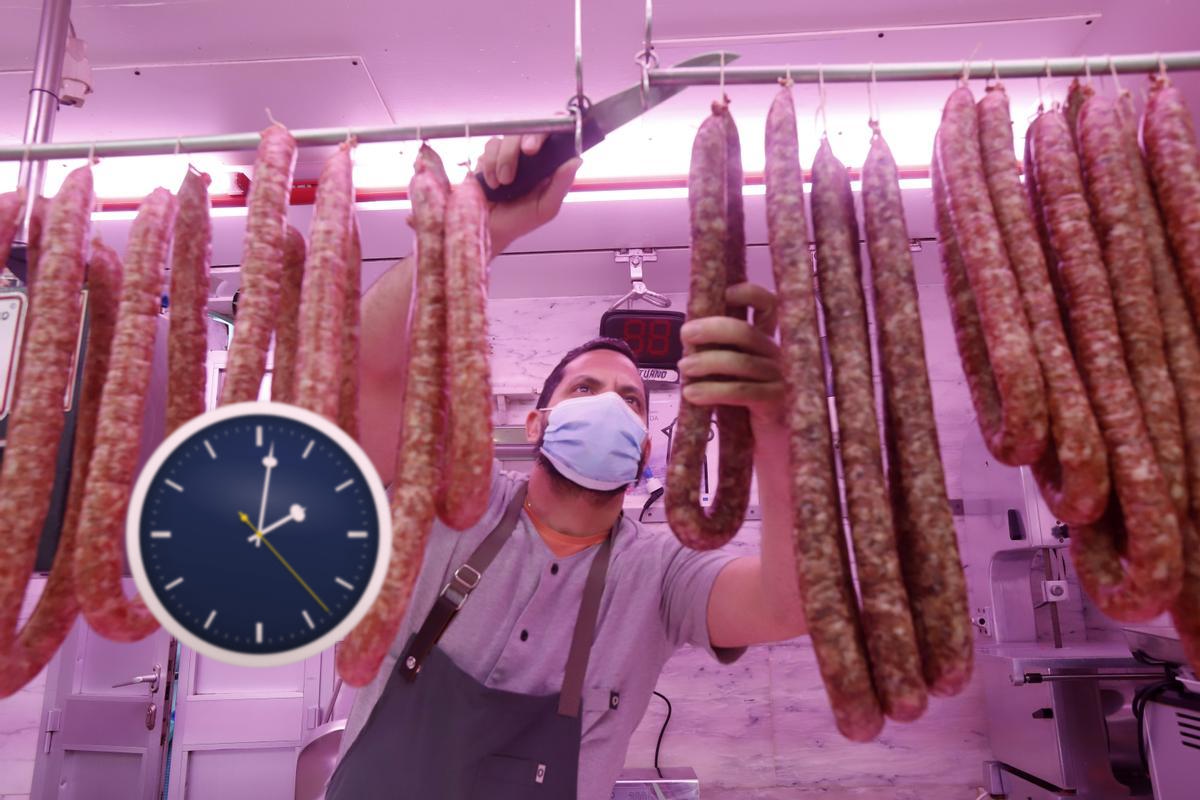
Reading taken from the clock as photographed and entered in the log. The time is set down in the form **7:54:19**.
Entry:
**2:01:23**
